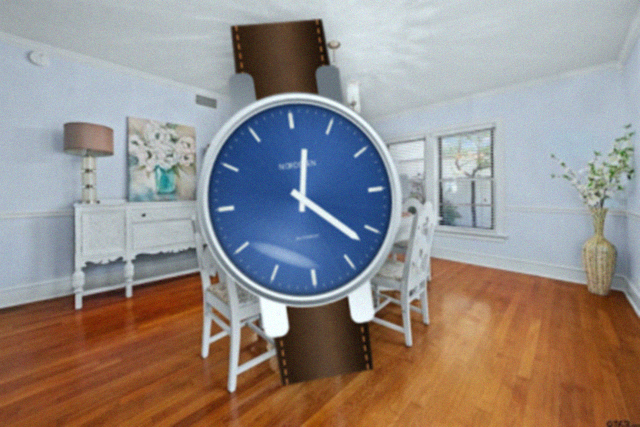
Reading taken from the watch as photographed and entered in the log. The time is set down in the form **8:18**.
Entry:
**12:22**
